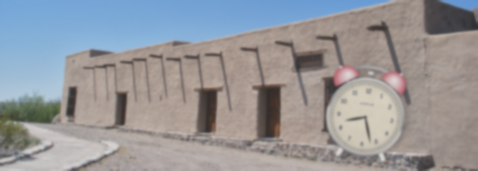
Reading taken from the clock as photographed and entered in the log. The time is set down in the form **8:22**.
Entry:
**8:27**
